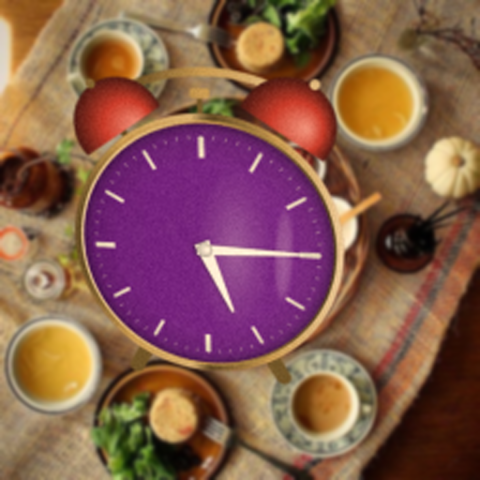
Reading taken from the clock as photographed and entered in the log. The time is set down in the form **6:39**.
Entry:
**5:15**
